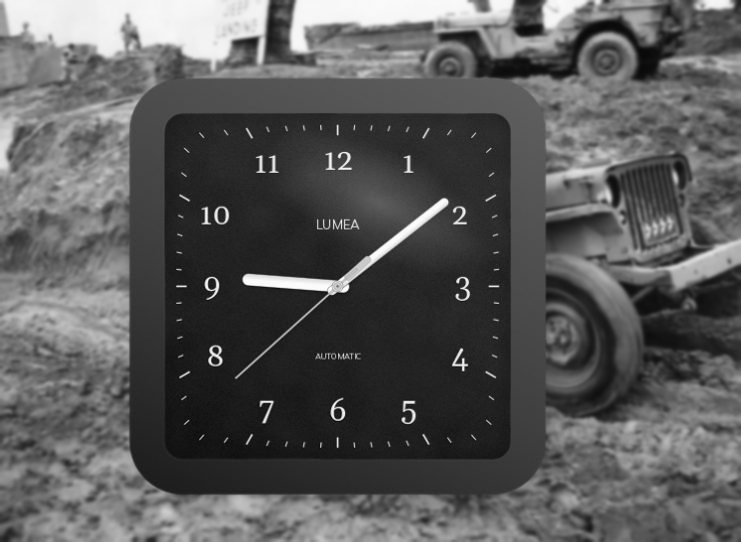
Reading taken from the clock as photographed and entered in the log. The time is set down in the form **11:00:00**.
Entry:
**9:08:38**
